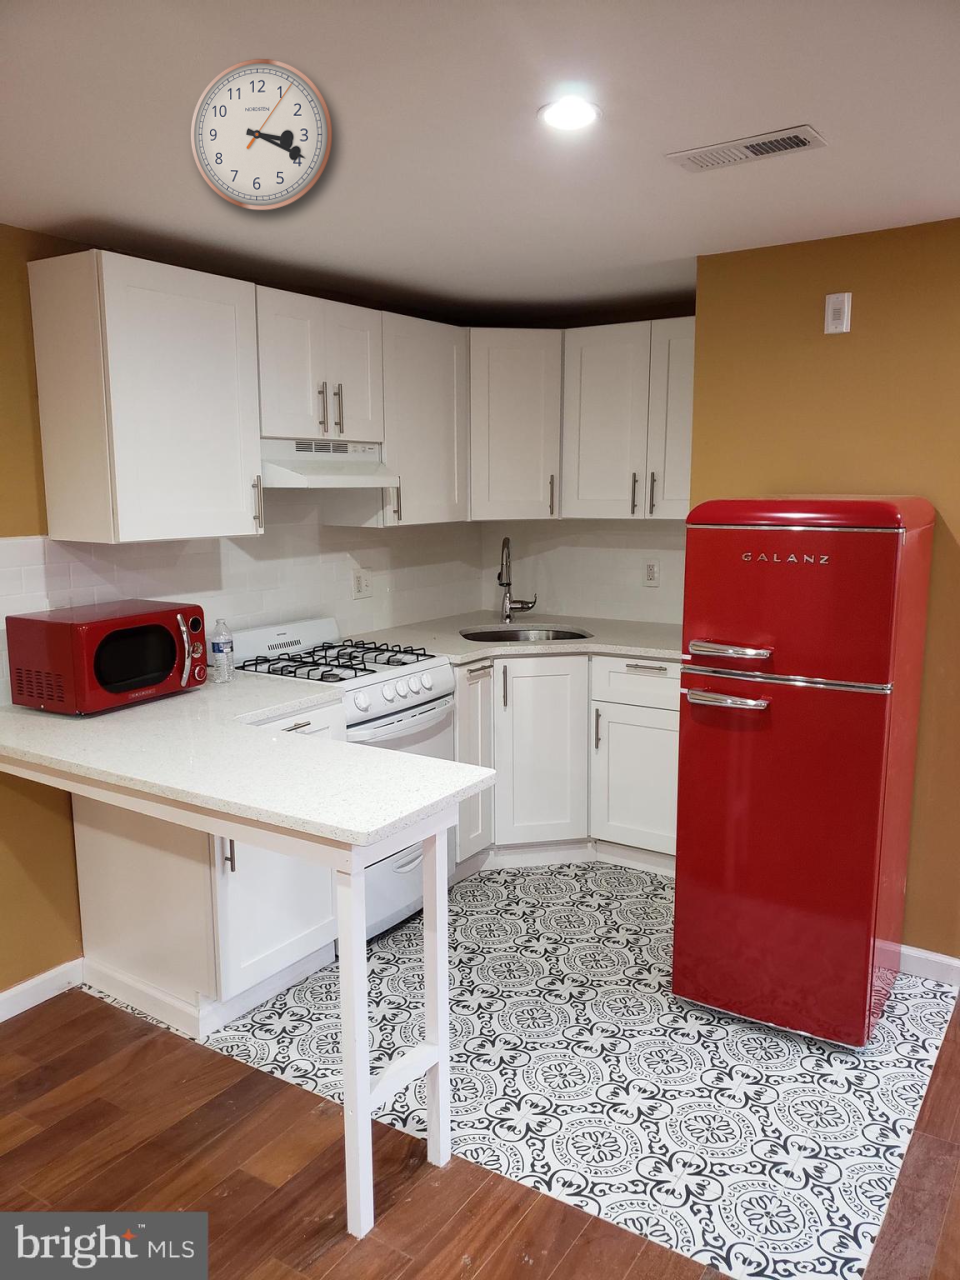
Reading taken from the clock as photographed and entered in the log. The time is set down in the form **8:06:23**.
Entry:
**3:19:06**
